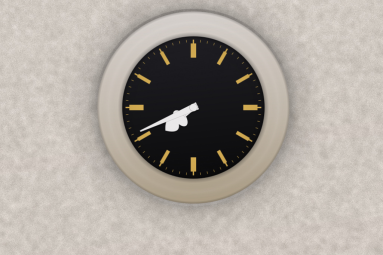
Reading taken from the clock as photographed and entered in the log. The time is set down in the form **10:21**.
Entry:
**7:41**
